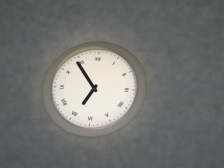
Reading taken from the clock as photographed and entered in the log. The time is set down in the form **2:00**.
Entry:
**6:54**
